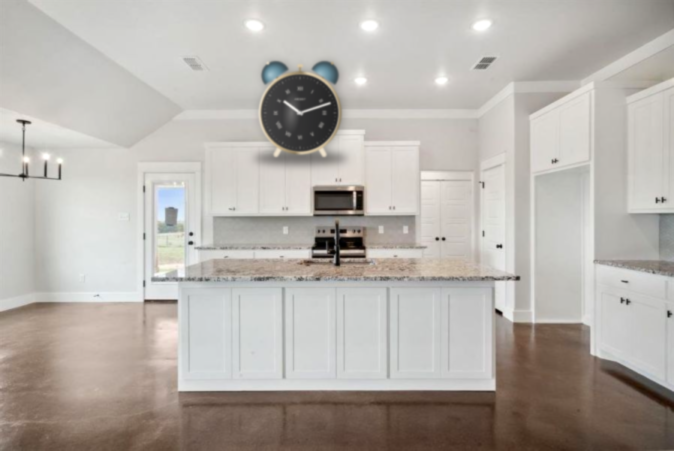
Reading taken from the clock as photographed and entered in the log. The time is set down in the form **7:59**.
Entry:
**10:12**
